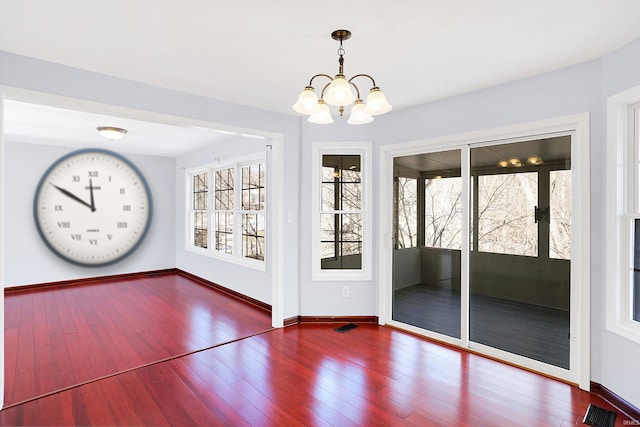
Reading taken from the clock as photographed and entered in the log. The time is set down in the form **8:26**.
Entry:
**11:50**
